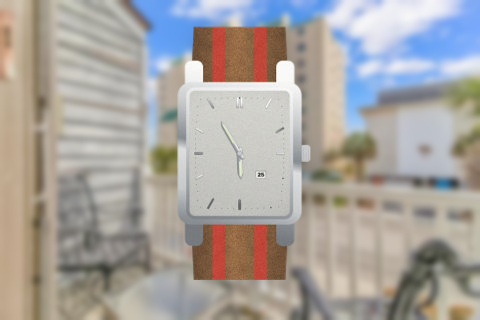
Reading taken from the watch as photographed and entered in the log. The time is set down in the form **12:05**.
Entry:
**5:55**
